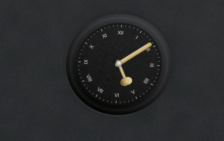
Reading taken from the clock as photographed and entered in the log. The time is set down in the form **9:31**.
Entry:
**5:09**
